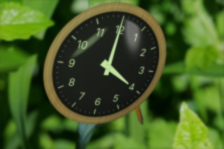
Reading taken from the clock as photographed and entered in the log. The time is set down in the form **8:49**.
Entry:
**4:00**
